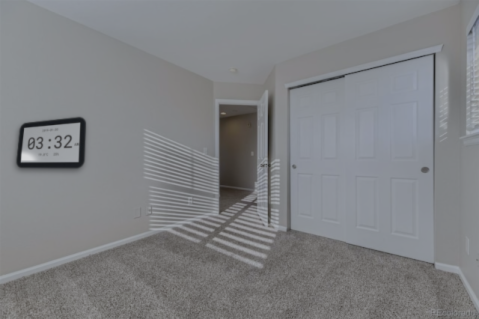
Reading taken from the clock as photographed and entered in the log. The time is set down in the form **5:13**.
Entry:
**3:32**
